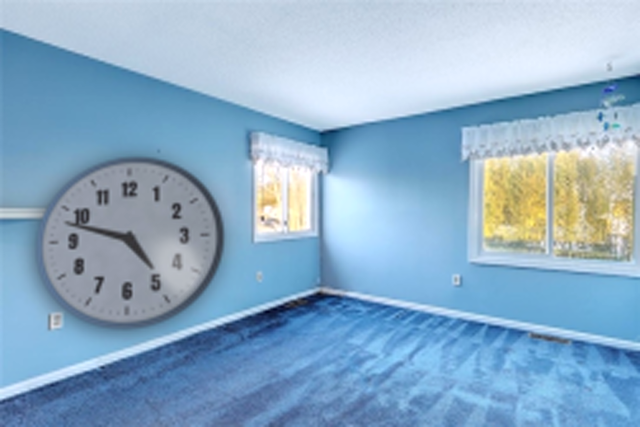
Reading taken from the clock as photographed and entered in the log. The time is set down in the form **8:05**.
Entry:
**4:48**
